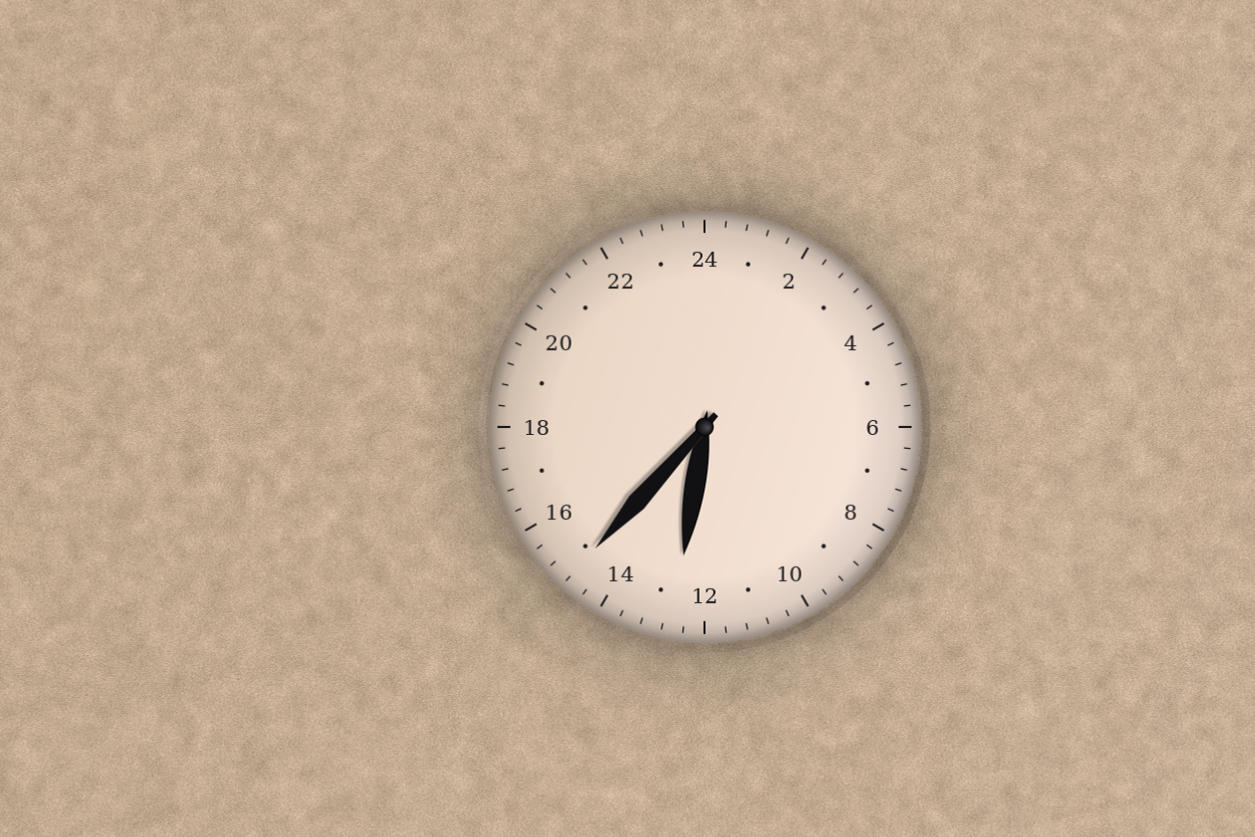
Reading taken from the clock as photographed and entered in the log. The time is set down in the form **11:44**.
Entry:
**12:37**
